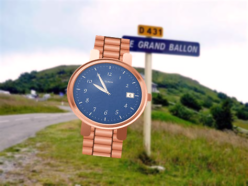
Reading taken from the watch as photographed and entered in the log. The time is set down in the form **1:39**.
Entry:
**9:55**
